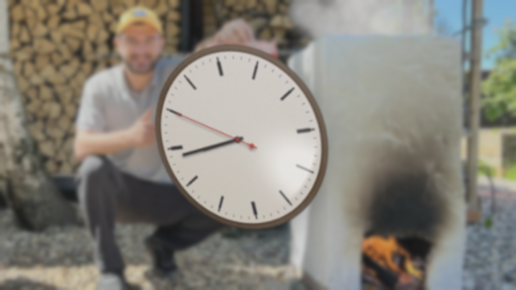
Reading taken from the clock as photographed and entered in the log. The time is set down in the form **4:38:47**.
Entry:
**8:43:50**
